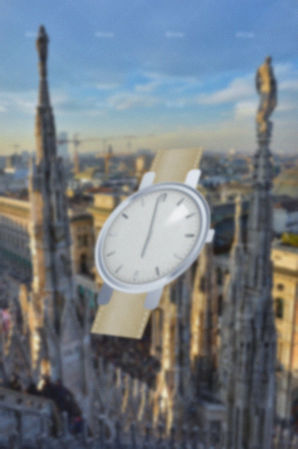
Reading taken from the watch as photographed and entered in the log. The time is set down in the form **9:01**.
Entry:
**5:59**
